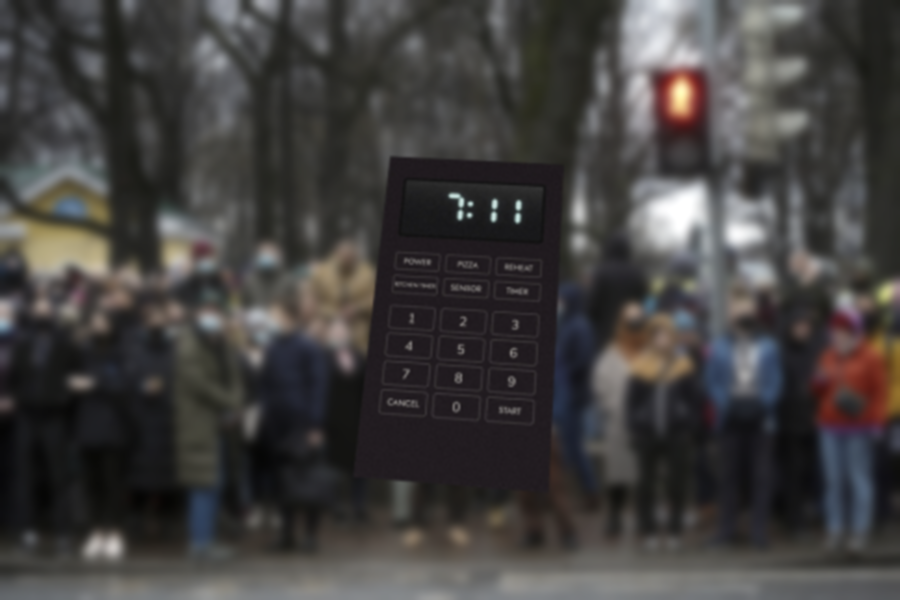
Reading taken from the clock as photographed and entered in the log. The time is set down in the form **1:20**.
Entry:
**7:11**
